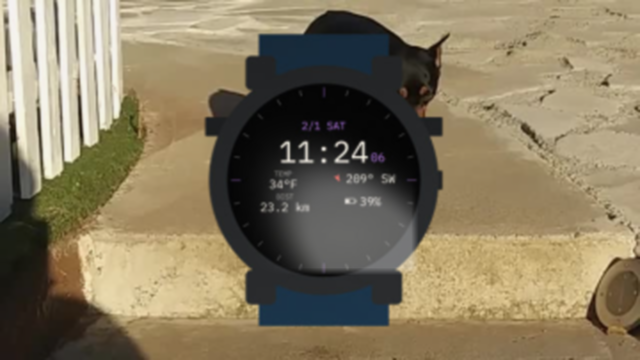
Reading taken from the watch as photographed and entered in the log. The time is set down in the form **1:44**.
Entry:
**11:24**
